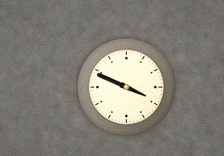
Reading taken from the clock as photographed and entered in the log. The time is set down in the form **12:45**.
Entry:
**3:49**
